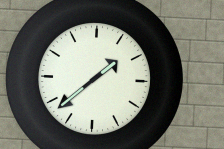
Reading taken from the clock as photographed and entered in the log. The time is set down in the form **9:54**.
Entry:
**1:38**
